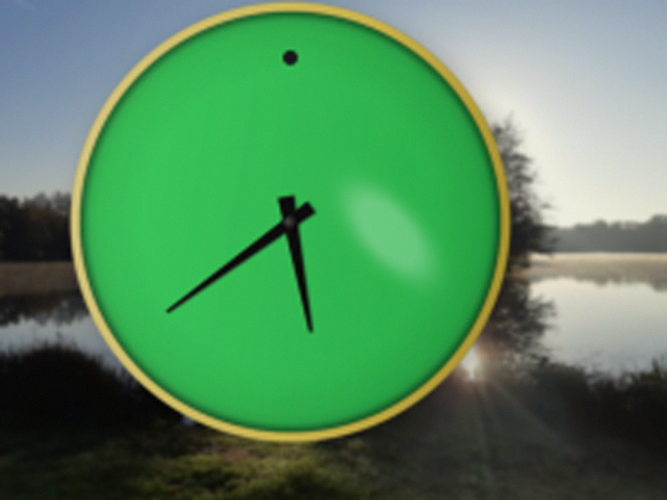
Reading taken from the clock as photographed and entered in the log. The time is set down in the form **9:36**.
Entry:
**5:39**
